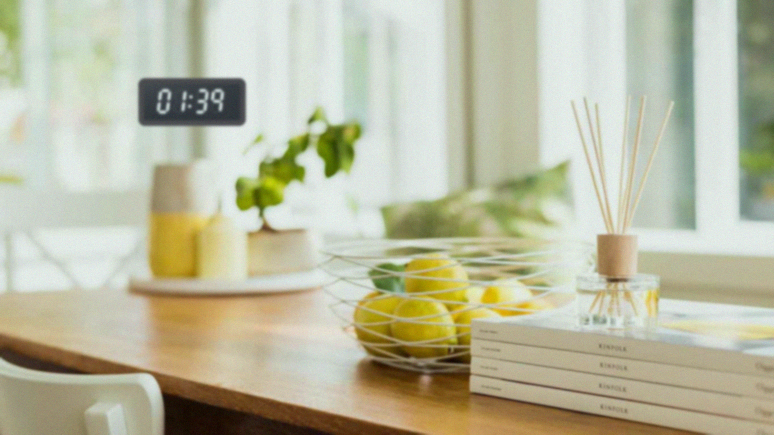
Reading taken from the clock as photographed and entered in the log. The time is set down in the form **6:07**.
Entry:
**1:39**
